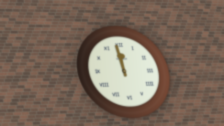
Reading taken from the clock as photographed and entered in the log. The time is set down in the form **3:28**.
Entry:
**11:59**
